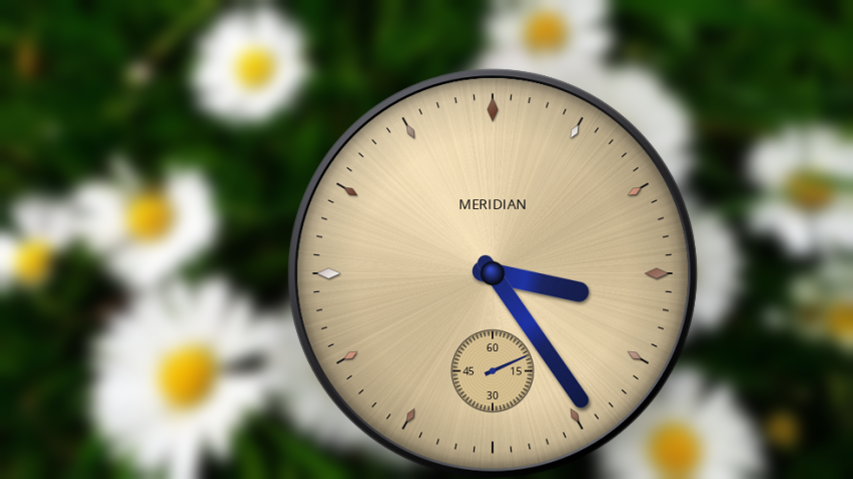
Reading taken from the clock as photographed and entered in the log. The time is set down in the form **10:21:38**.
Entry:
**3:24:11**
